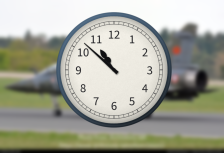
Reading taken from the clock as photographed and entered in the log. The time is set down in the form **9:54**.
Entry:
**10:52**
